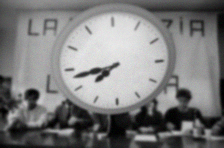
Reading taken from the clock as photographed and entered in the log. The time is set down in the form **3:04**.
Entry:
**7:43**
